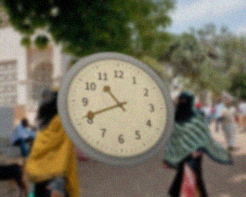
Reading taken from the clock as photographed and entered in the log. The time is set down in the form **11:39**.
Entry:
**10:41**
